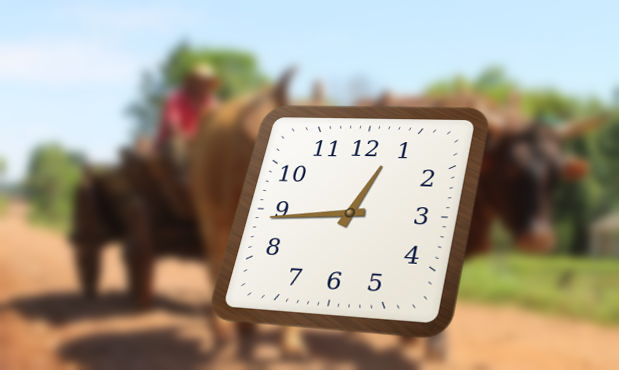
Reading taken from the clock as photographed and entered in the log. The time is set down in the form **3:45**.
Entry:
**12:44**
